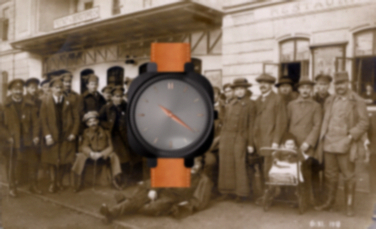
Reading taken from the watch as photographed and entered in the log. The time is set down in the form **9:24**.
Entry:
**10:21**
